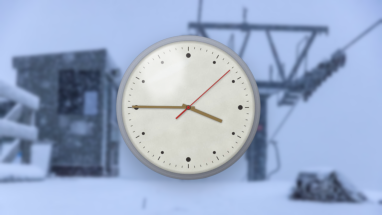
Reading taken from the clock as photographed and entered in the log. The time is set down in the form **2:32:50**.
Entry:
**3:45:08**
